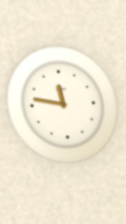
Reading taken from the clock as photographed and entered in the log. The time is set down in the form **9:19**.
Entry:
**11:47**
